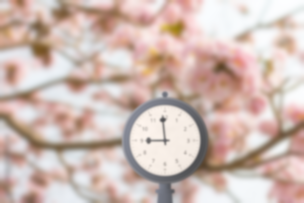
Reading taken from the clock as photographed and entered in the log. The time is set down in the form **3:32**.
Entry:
**8:59**
